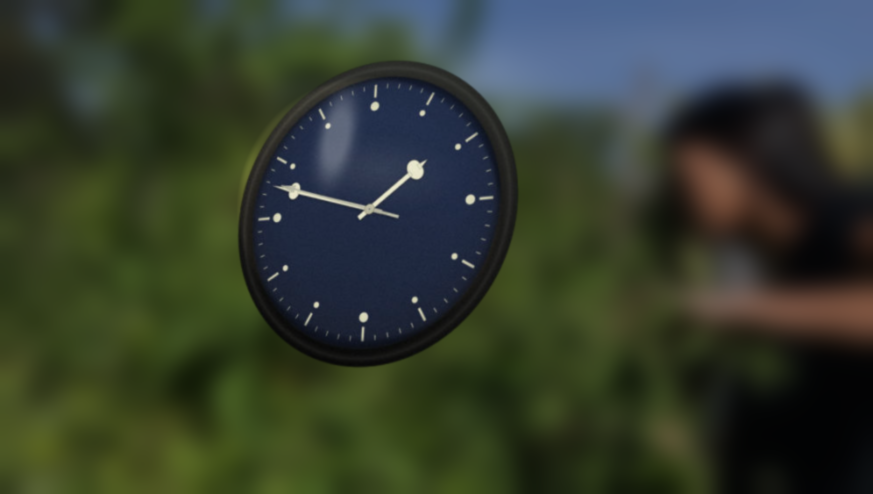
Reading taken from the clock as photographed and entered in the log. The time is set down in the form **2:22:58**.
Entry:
**1:47:48**
